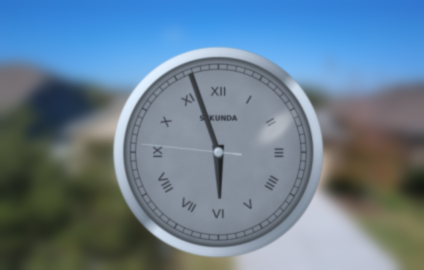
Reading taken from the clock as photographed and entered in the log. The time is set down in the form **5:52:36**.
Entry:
**5:56:46**
